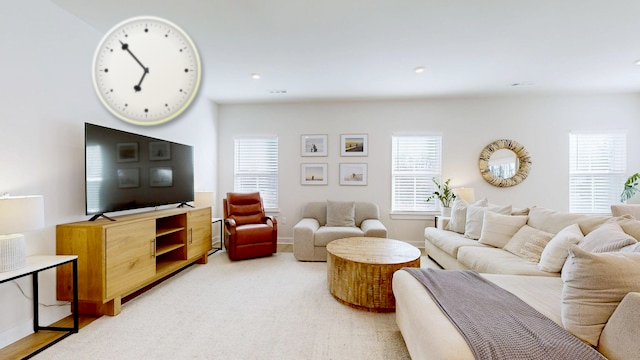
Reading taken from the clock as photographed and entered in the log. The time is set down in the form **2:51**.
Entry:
**6:53**
